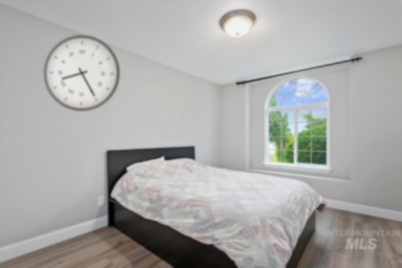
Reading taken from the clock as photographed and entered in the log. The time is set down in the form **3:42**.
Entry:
**8:25**
